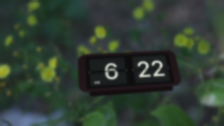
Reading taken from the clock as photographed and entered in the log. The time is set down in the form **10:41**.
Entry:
**6:22**
